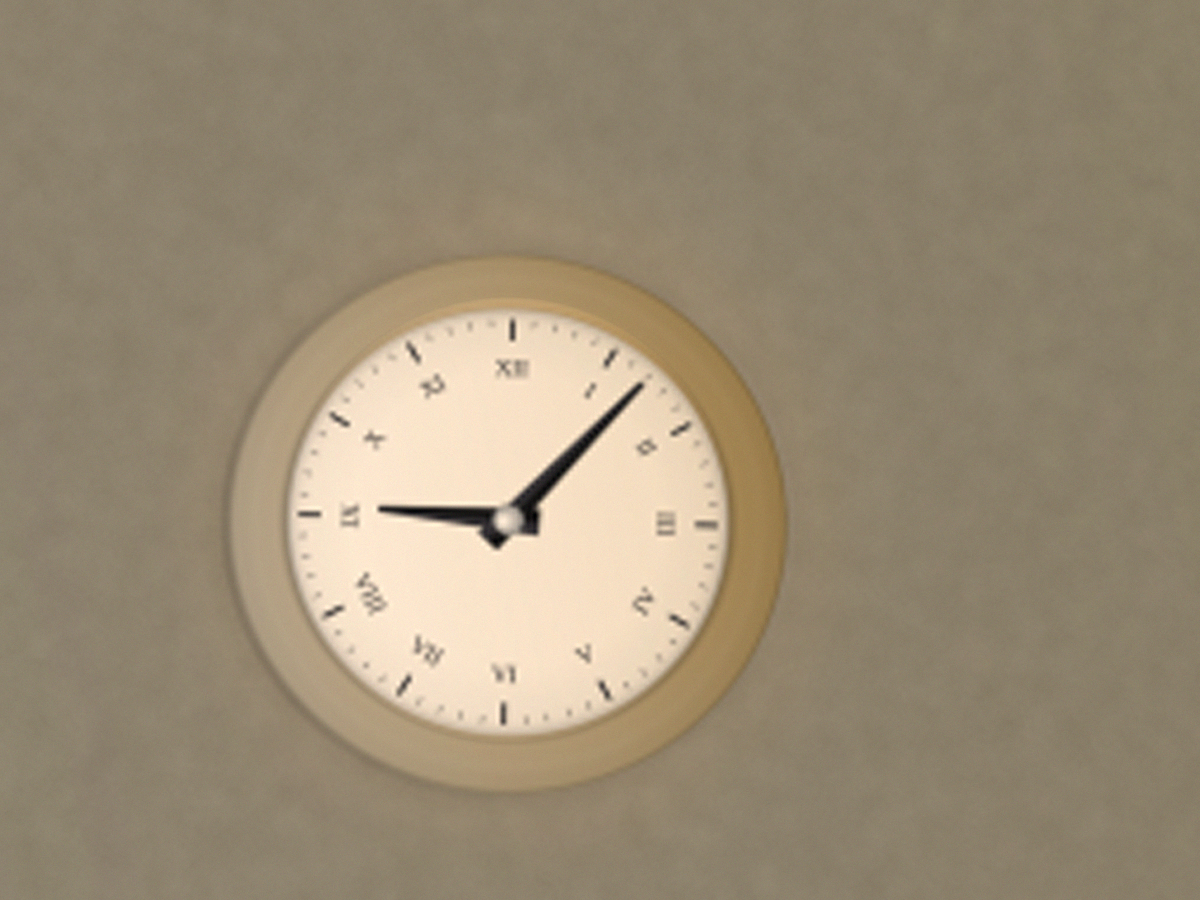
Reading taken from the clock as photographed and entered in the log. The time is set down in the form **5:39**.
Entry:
**9:07**
